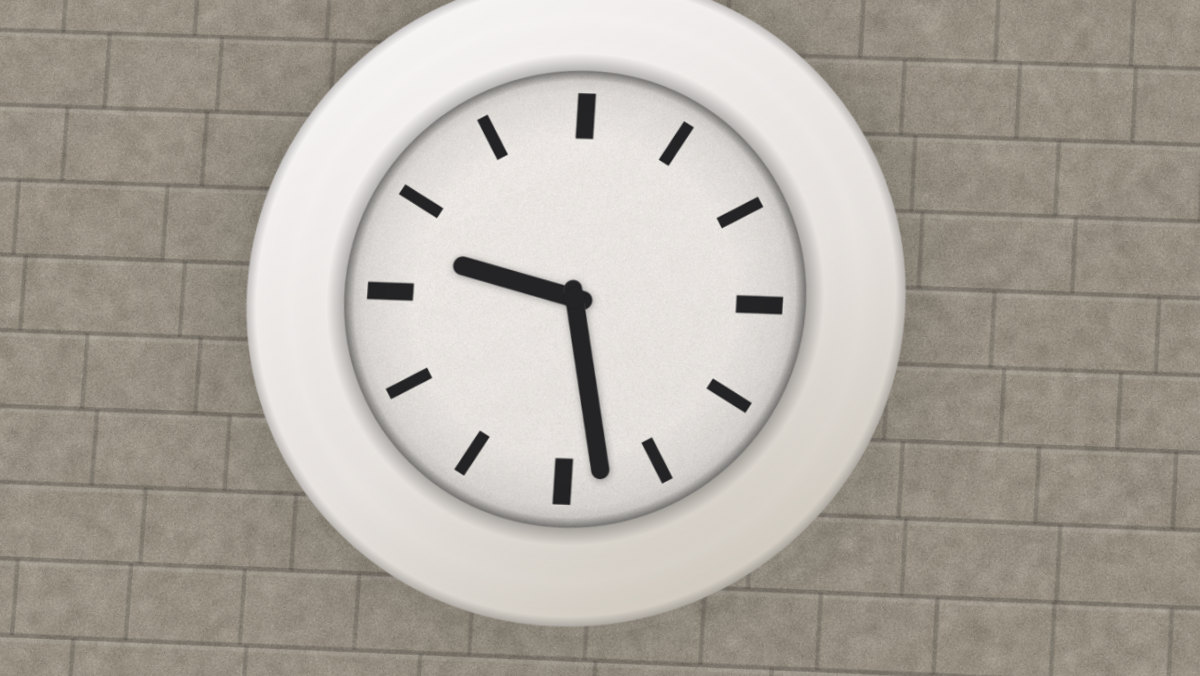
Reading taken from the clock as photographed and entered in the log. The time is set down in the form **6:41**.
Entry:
**9:28**
